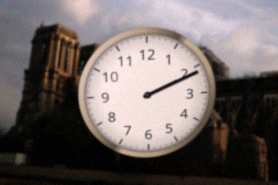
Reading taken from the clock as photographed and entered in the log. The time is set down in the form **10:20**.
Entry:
**2:11**
